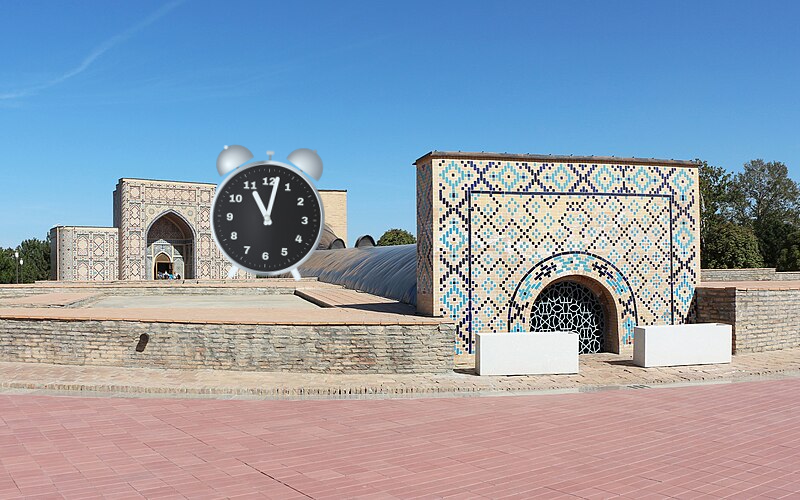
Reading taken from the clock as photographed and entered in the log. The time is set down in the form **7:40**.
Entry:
**11:02**
